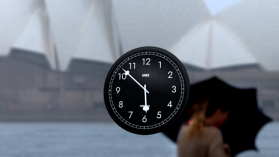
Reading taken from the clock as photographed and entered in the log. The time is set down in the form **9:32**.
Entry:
**5:52**
